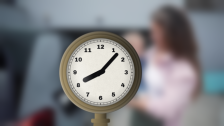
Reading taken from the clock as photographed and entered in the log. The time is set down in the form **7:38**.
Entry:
**8:07**
